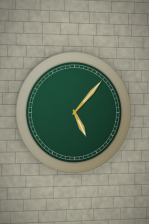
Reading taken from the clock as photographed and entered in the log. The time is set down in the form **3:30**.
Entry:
**5:07**
